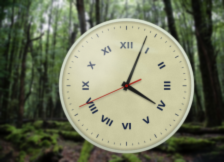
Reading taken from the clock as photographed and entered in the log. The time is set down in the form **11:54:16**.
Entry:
**4:03:41**
